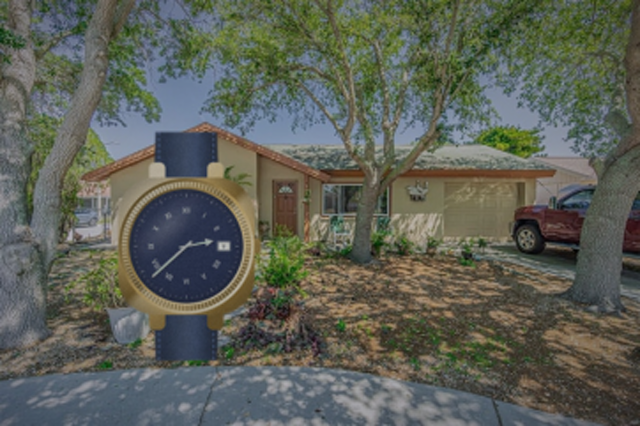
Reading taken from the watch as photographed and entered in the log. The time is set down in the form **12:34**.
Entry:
**2:38**
